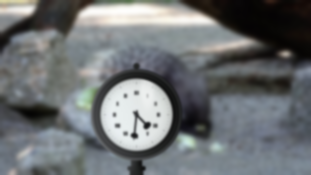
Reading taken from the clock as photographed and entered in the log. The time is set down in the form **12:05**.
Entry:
**4:31**
